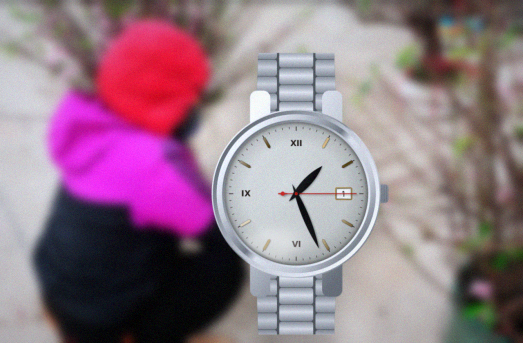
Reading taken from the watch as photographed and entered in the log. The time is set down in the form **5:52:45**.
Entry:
**1:26:15**
